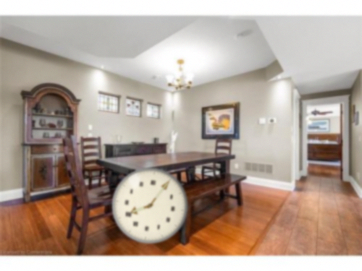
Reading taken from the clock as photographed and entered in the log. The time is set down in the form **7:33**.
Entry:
**8:05**
